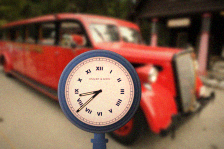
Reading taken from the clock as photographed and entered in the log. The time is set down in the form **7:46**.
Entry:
**8:38**
